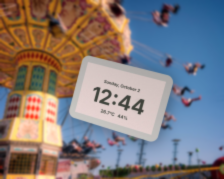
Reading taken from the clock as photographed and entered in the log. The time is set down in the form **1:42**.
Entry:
**12:44**
